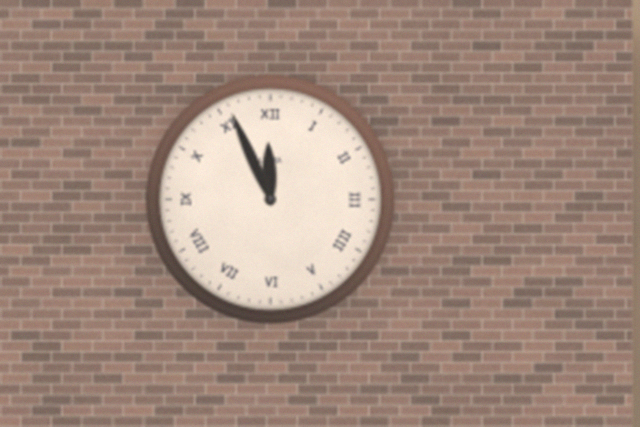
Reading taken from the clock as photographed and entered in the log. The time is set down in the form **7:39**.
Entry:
**11:56**
